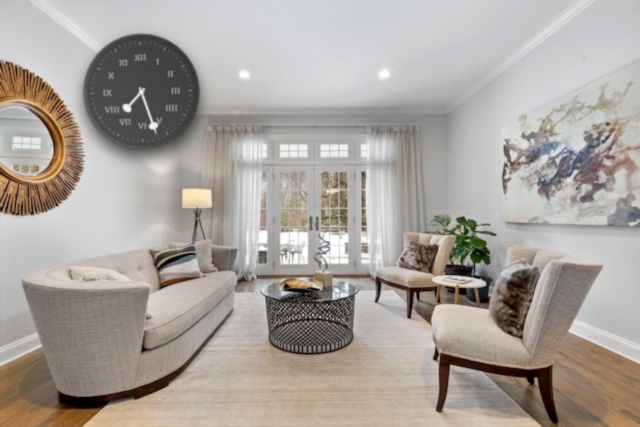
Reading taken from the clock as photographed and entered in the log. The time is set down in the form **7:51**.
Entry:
**7:27**
